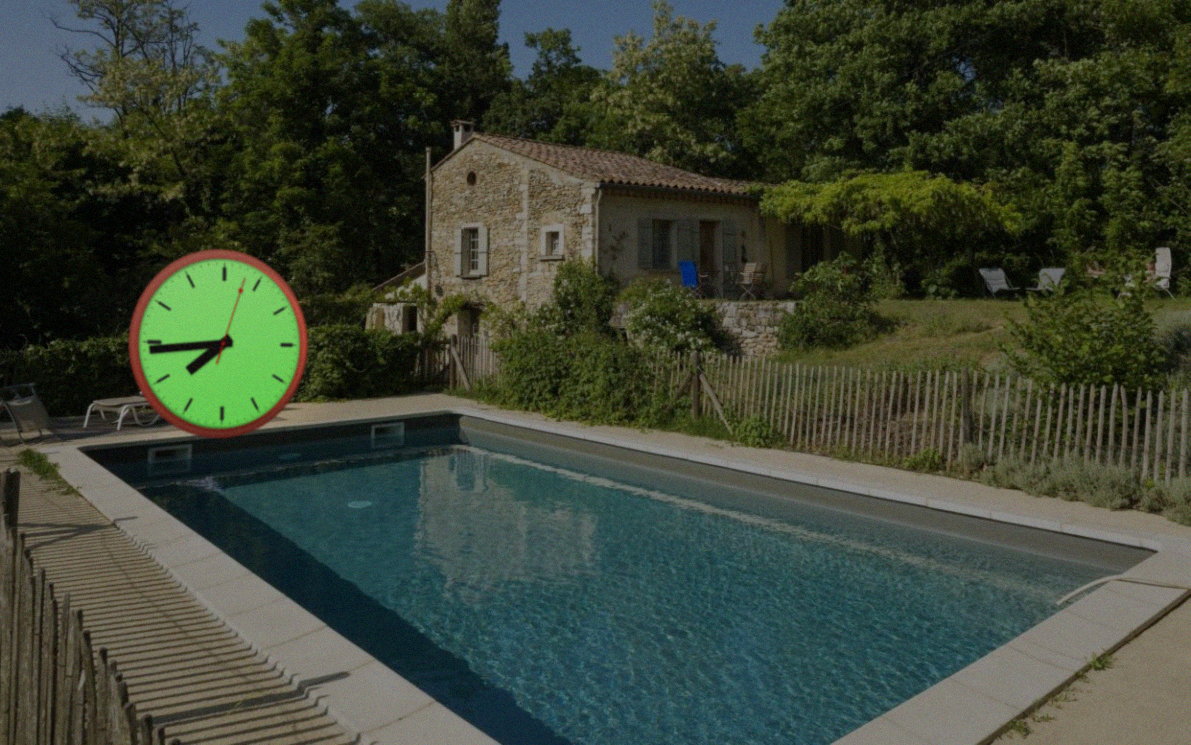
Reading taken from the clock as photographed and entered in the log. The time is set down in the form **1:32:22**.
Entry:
**7:44:03**
